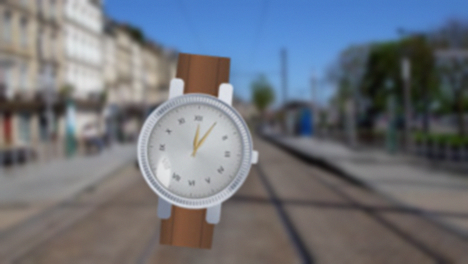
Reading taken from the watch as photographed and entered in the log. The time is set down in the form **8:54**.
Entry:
**12:05**
